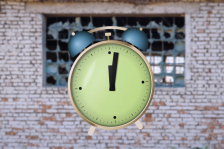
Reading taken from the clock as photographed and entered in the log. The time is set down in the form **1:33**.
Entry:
**12:02**
